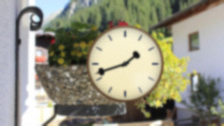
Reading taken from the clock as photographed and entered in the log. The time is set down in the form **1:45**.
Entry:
**1:42**
